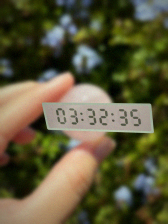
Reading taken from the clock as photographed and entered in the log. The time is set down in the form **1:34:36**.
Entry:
**3:32:35**
